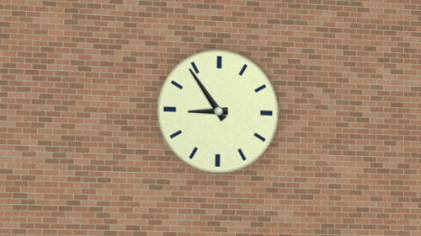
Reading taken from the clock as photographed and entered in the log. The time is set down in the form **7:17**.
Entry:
**8:54**
